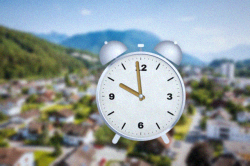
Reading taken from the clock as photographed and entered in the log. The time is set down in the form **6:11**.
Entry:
**9:59**
